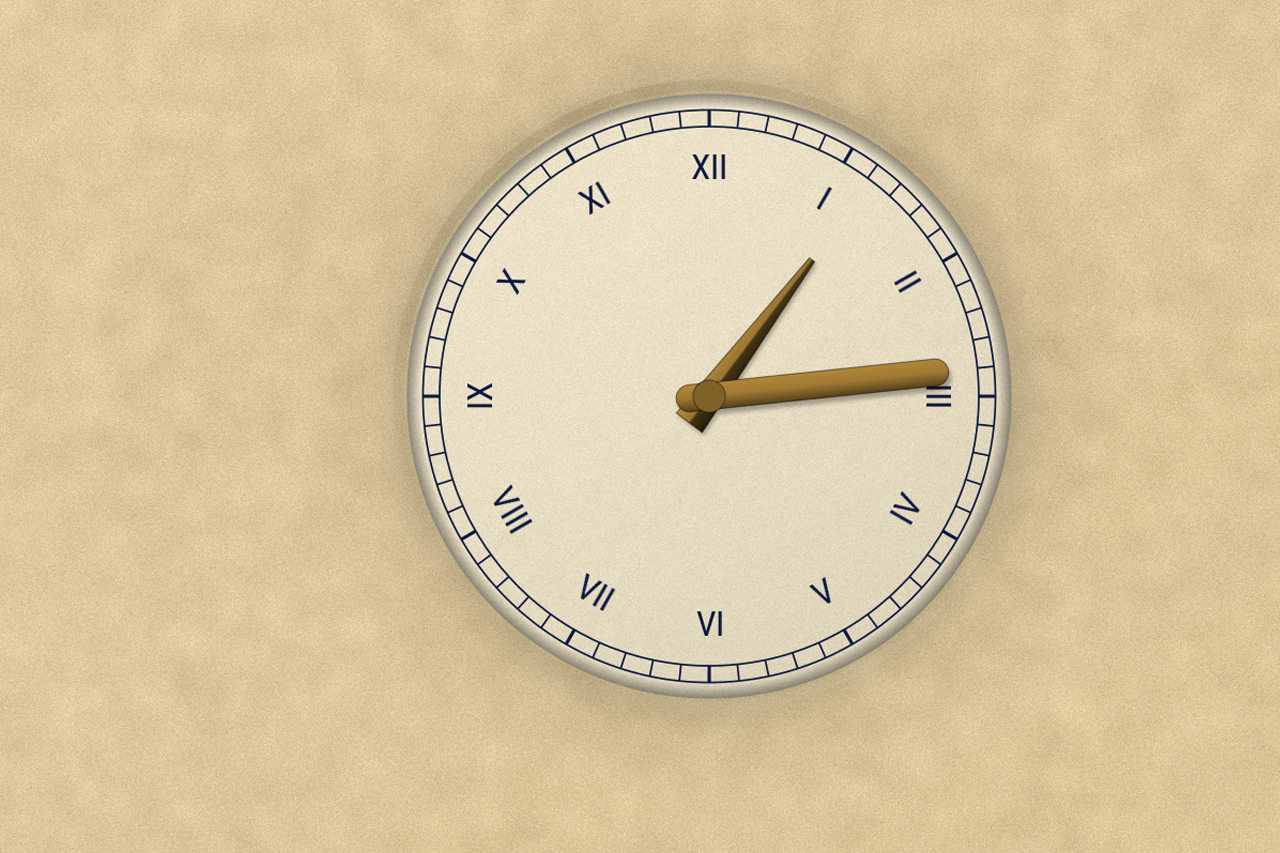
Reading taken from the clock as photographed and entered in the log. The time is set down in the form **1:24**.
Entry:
**1:14**
